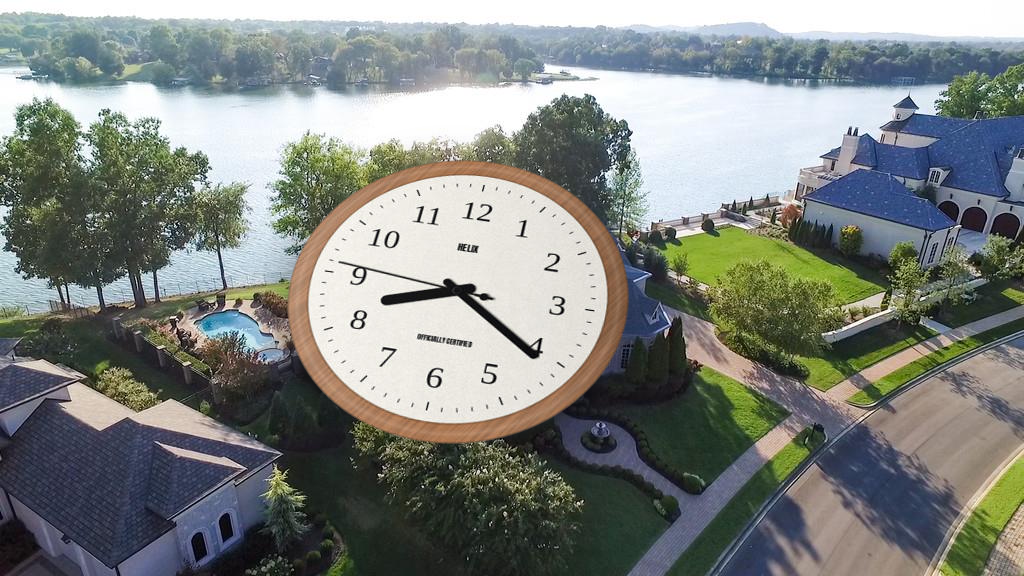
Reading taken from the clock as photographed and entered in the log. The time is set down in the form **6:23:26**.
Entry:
**8:20:46**
